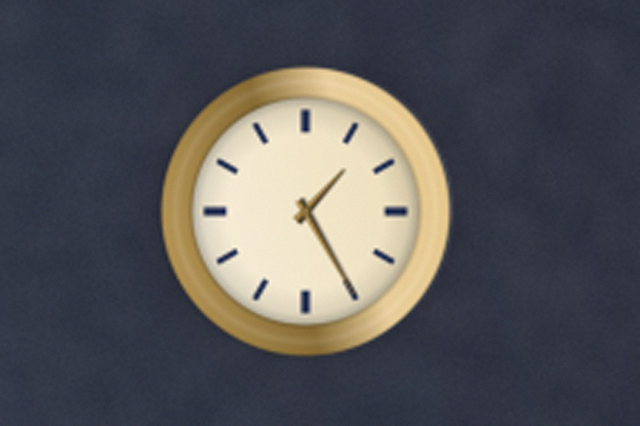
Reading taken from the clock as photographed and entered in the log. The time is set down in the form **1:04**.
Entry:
**1:25**
